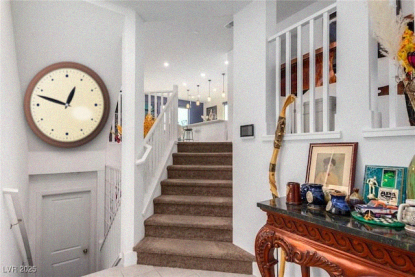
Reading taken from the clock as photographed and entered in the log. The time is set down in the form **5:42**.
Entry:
**12:48**
